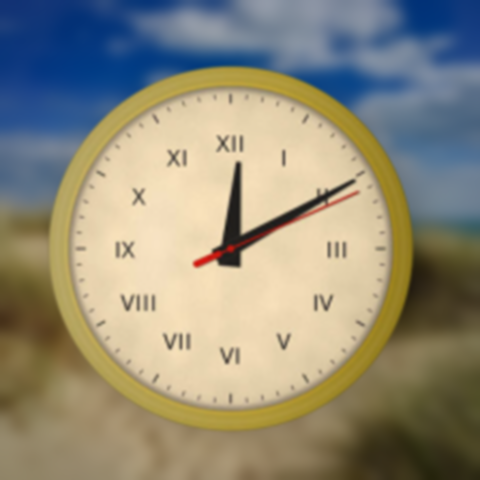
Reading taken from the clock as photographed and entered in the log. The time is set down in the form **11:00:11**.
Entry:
**12:10:11**
